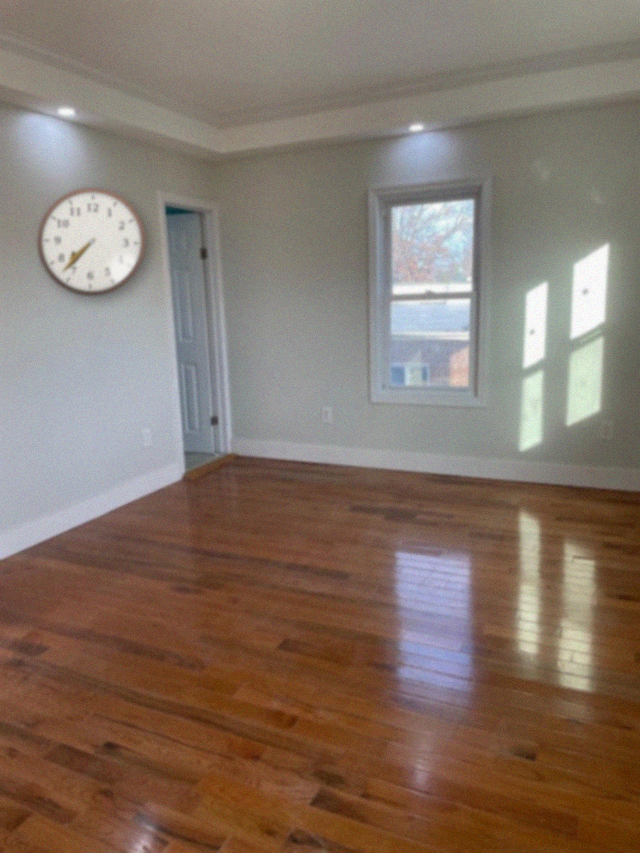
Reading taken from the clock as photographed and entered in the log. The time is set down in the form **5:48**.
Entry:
**7:37**
